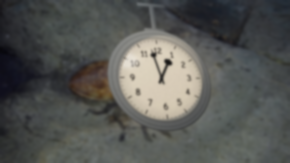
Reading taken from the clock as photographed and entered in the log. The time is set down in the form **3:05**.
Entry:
**12:58**
